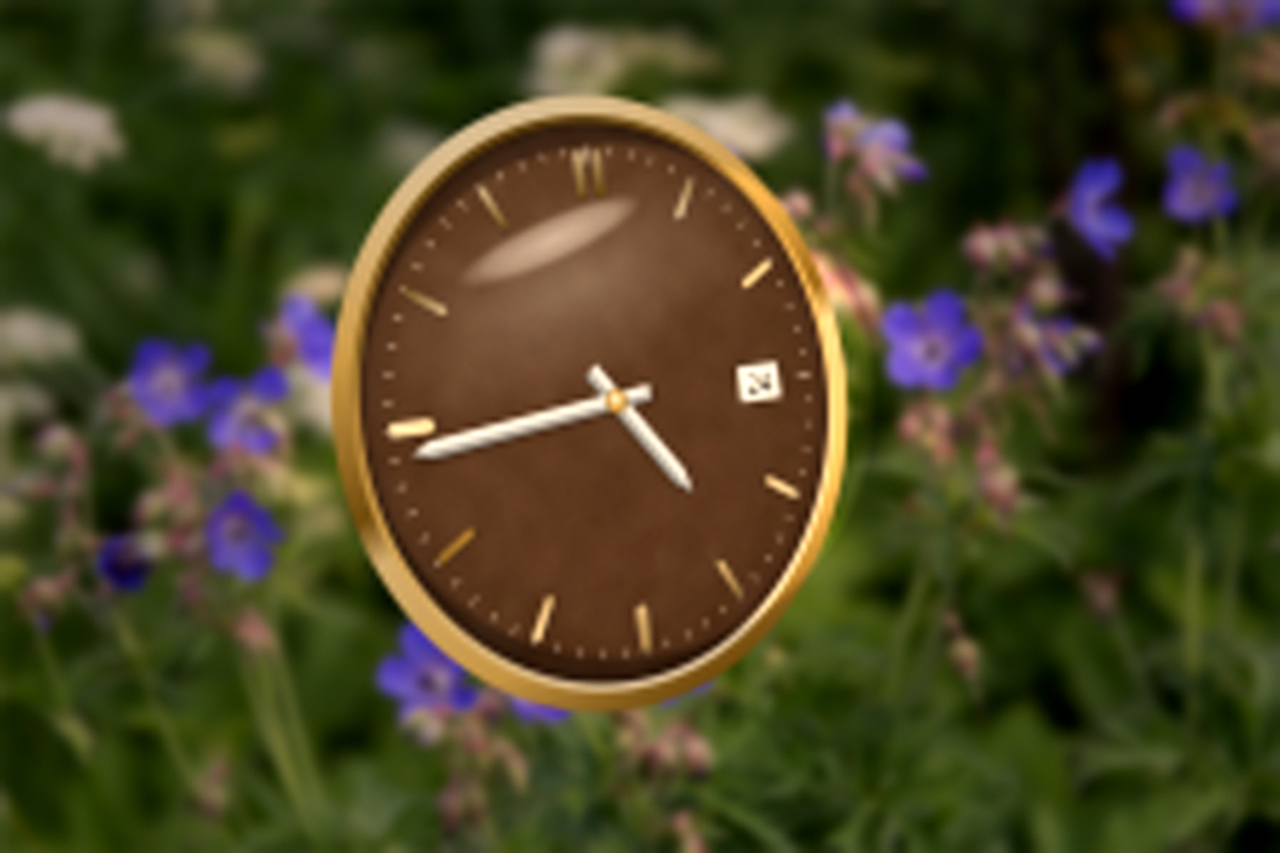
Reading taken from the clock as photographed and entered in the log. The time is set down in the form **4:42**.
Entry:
**4:44**
